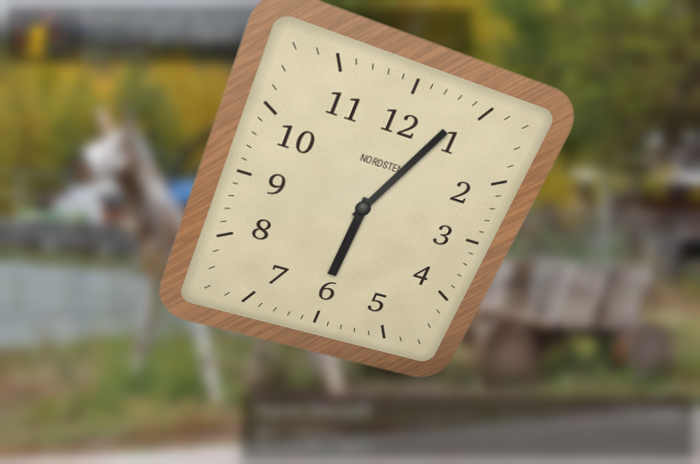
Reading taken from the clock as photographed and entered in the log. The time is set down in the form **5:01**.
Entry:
**6:04**
